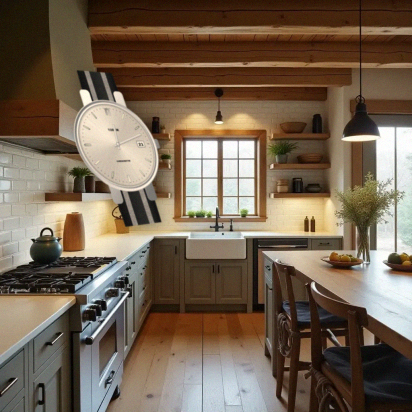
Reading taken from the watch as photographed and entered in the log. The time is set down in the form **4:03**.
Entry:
**12:12**
